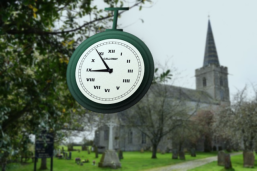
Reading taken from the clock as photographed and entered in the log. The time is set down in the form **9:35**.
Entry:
**8:54**
